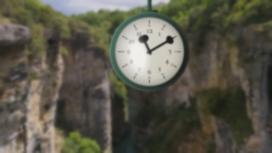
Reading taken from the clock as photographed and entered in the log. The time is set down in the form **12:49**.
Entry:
**11:10**
